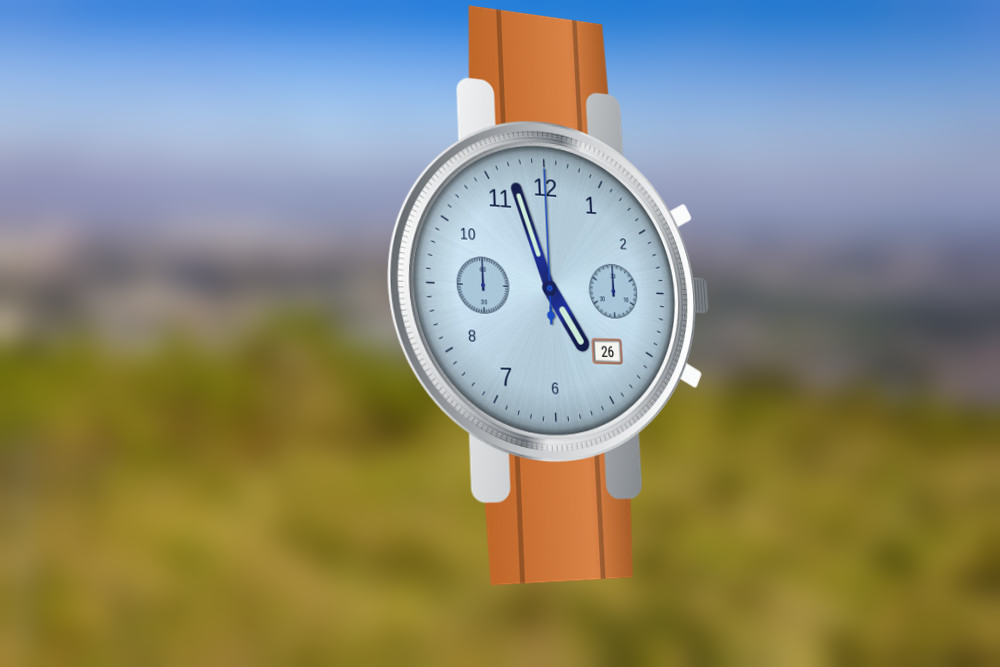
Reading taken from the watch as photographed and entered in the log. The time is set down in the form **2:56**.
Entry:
**4:57**
